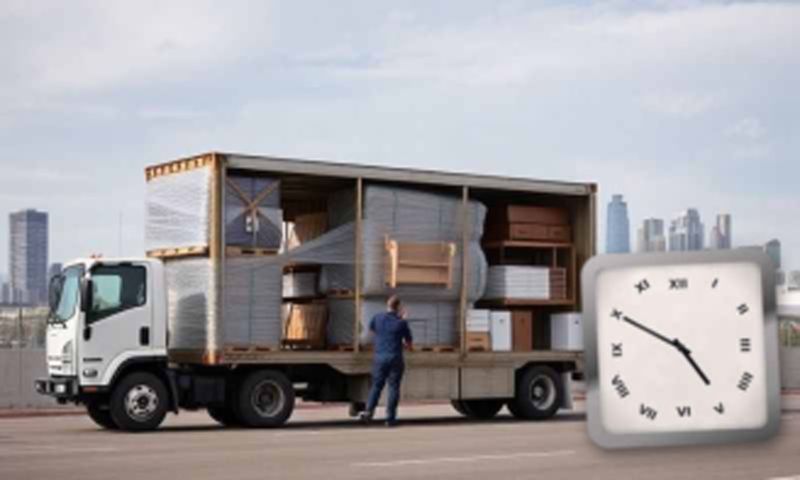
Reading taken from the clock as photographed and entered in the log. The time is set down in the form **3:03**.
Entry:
**4:50**
